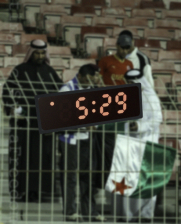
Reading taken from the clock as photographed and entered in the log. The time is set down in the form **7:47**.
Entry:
**5:29**
